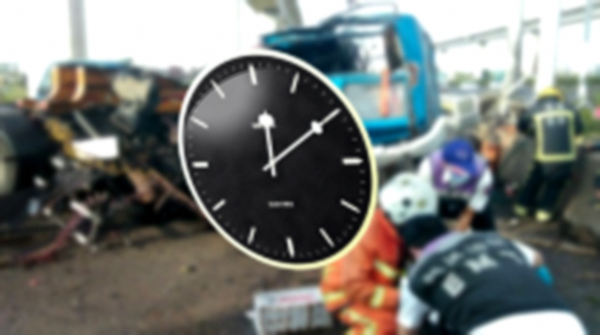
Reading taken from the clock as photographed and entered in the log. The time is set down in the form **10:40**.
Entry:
**12:10**
